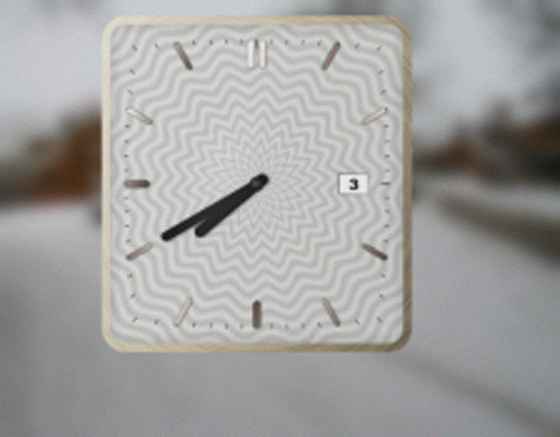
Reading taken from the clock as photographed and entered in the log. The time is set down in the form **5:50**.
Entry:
**7:40**
